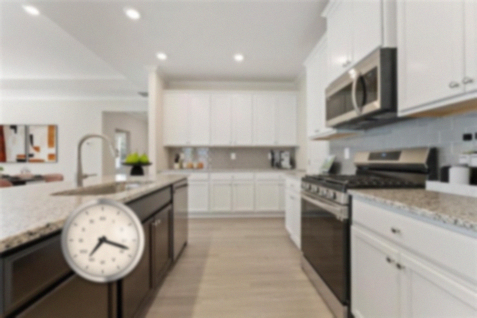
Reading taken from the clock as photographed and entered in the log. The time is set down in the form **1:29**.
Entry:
**7:18**
